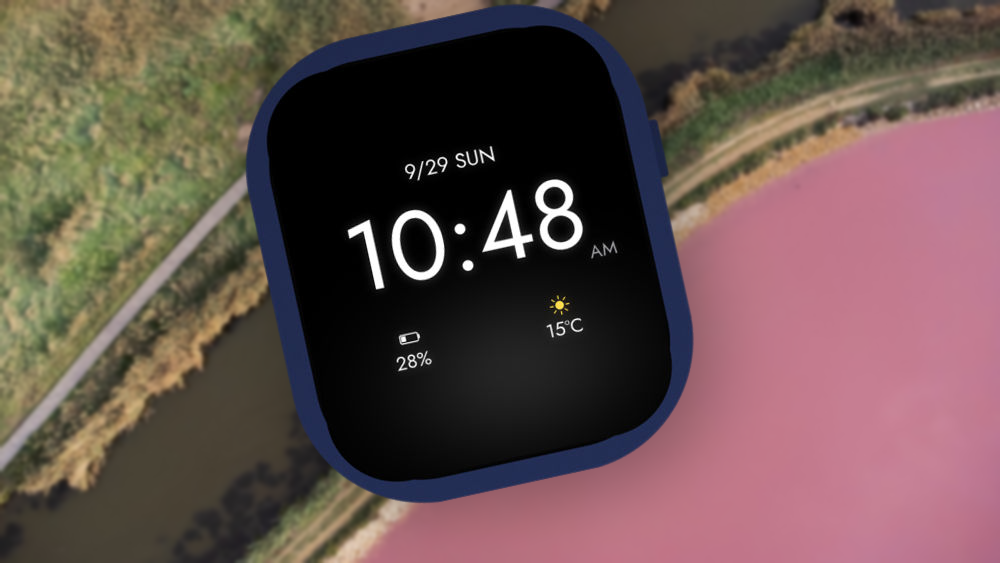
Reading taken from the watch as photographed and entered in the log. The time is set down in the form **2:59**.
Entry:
**10:48**
